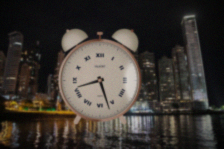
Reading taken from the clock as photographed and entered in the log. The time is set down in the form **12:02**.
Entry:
**8:27**
